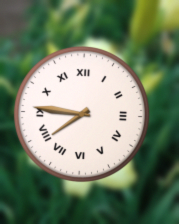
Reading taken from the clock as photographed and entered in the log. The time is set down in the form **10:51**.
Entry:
**7:46**
